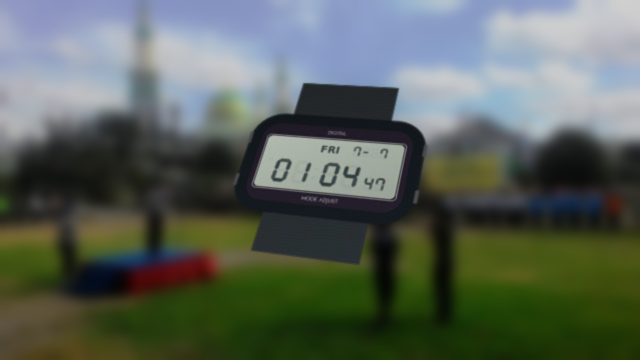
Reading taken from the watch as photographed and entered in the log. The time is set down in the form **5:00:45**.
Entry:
**1:04:47**
